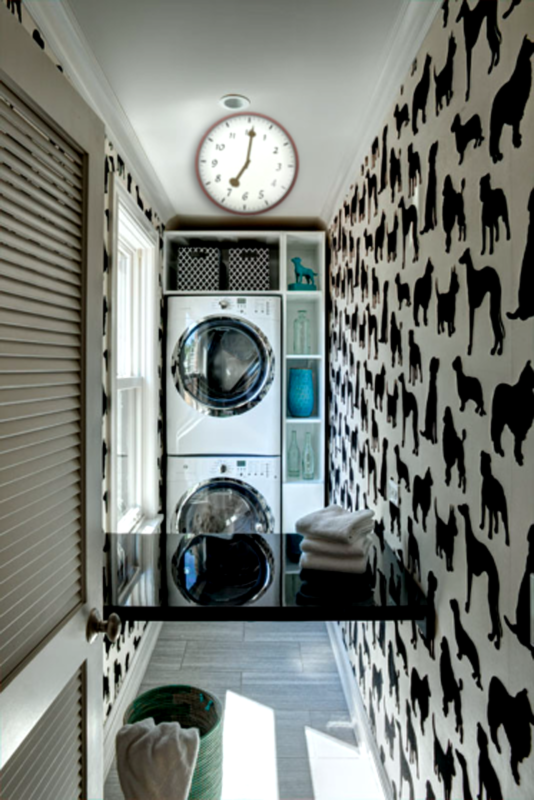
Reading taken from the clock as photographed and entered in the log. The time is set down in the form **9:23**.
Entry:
**7:01**
